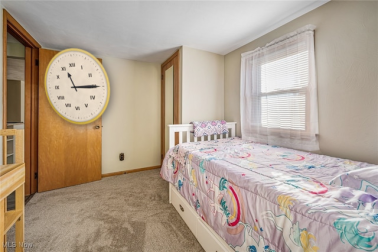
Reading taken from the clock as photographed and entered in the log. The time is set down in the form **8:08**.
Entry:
**11:15**
